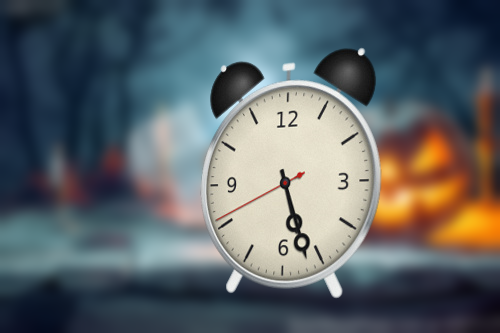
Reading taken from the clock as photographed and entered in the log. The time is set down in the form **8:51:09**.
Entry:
**5:26:41**
